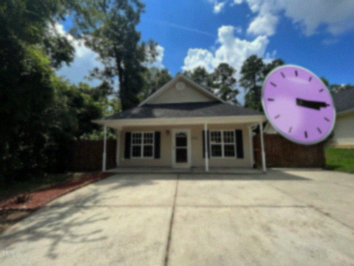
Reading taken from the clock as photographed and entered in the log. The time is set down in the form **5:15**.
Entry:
**3:15**
